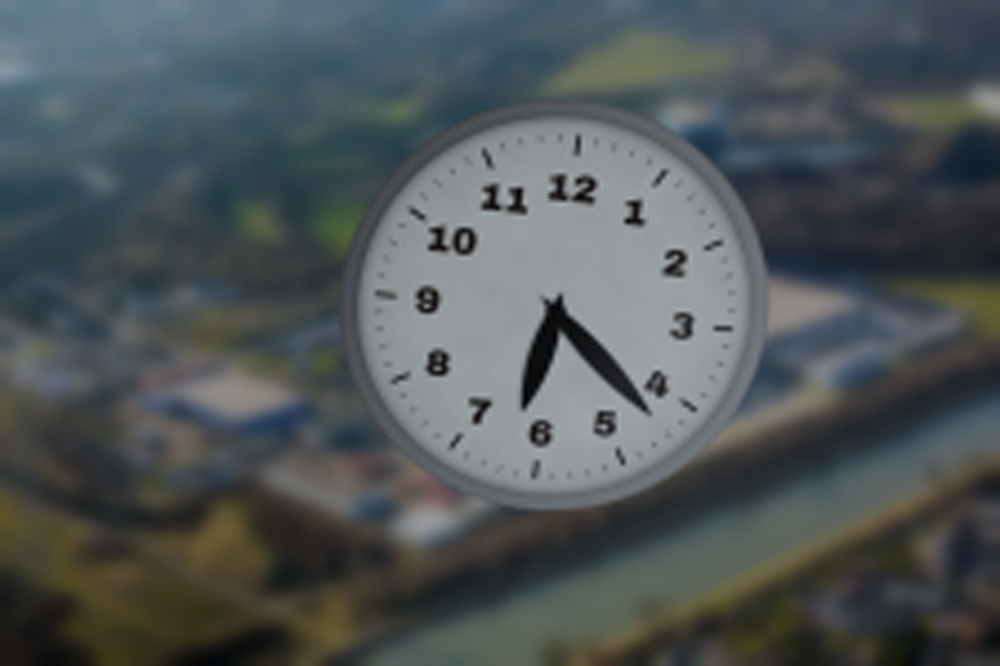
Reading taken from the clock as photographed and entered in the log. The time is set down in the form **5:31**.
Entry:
**6:22**
